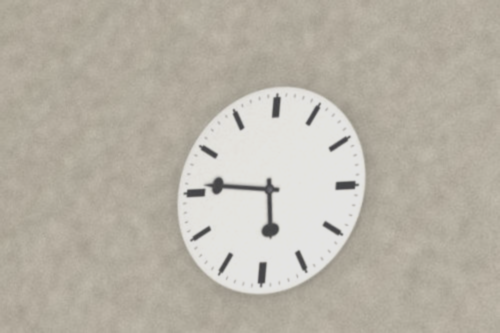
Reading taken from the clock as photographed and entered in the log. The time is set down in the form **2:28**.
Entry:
**5:46**
